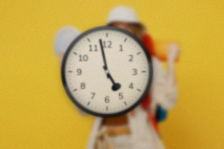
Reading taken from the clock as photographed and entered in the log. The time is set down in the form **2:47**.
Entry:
**4:58**
